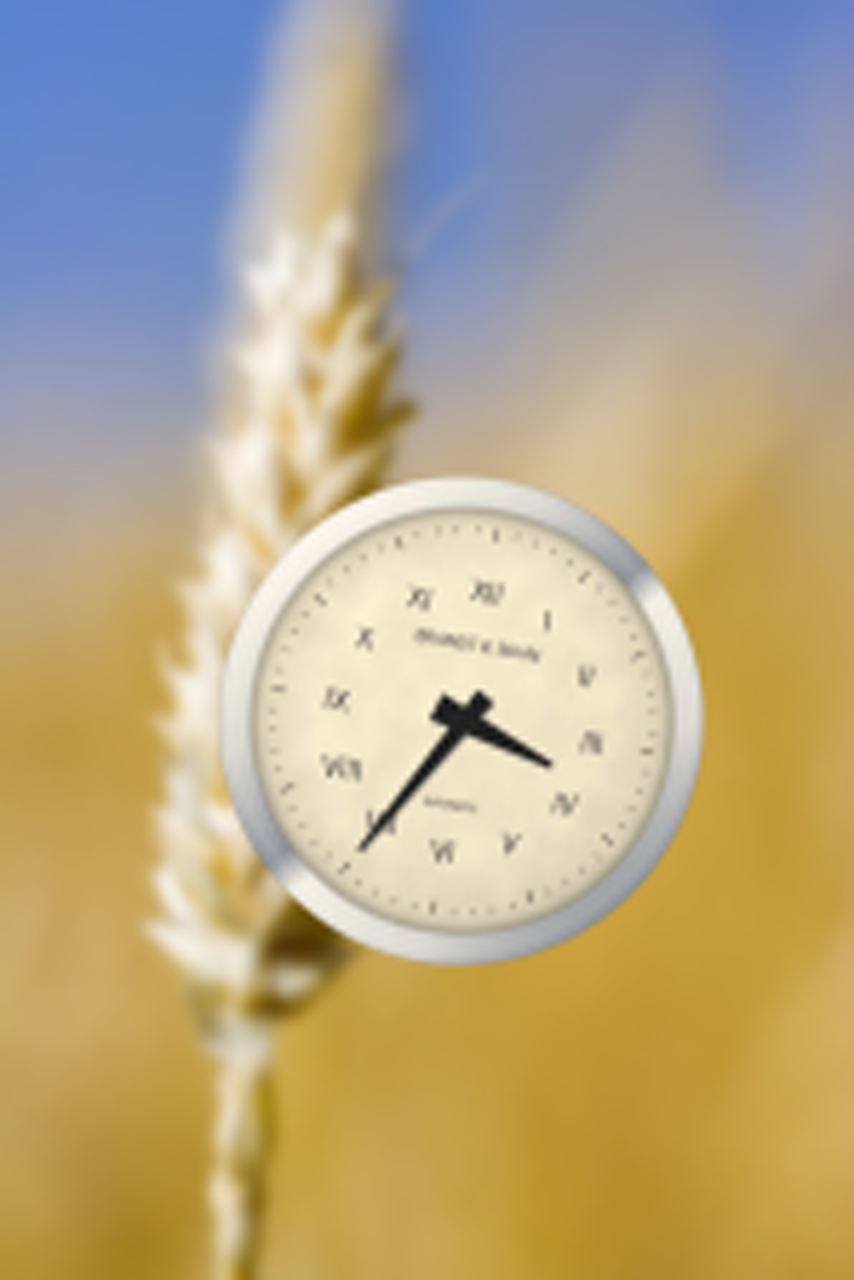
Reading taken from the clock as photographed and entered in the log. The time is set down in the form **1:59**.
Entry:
**3:35**
